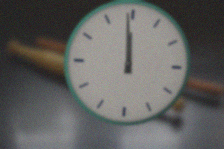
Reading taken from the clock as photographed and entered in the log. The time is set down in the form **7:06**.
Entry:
**11:59**
